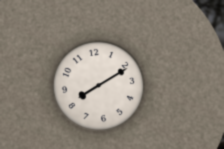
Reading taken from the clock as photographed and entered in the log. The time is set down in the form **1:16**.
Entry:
**8:11**
